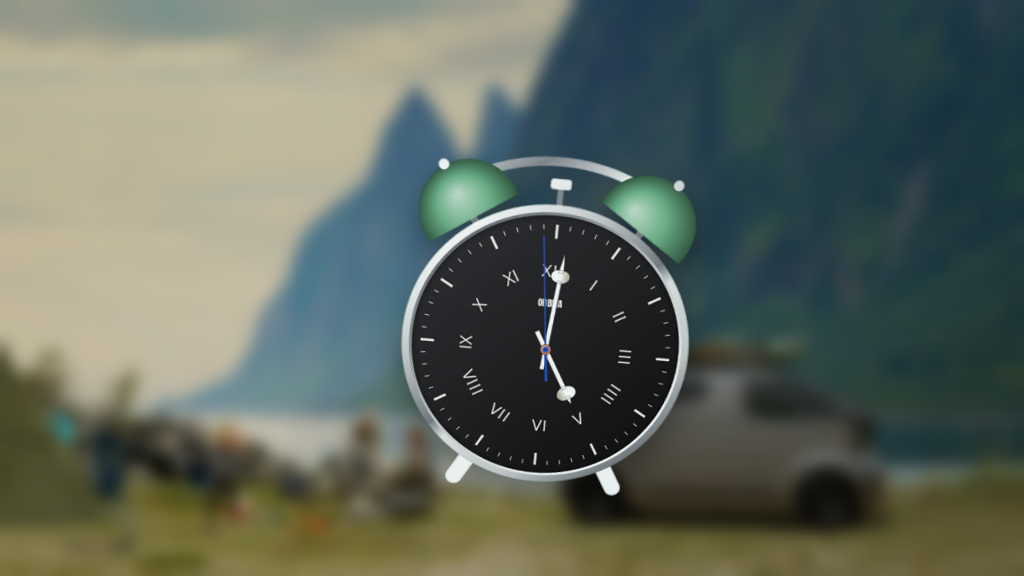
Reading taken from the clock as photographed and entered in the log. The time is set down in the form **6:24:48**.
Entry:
**5:00:59**
